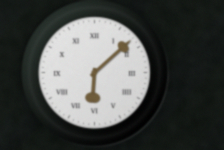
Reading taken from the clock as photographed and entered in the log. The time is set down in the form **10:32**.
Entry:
**6:08**
